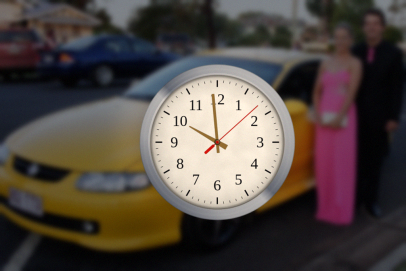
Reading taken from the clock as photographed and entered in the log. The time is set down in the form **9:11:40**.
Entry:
**9:59:08**
